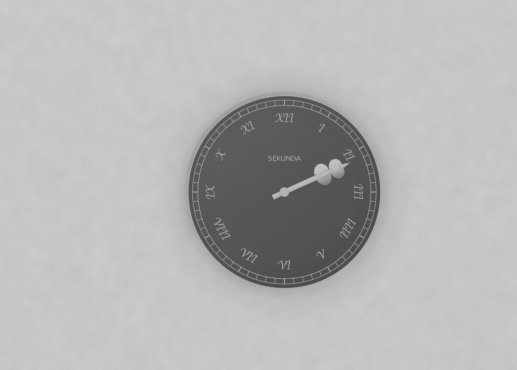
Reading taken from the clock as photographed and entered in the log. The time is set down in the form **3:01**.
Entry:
**2:11**
